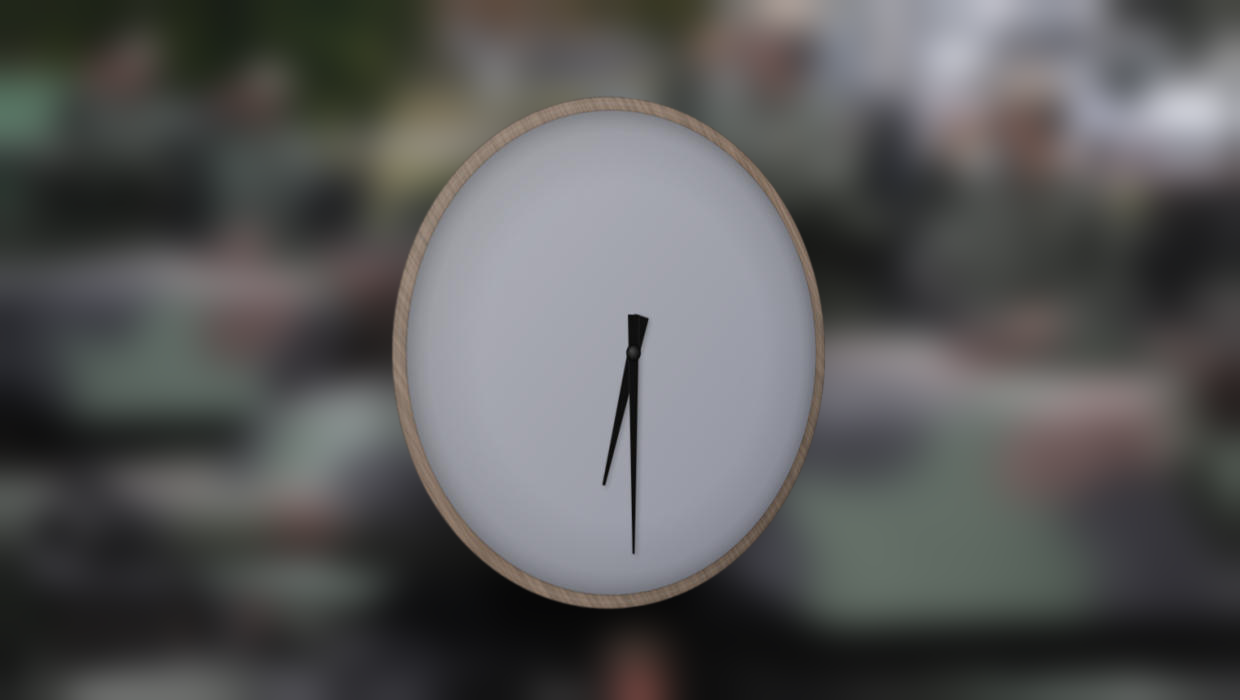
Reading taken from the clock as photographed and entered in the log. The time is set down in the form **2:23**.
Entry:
**6:30**
